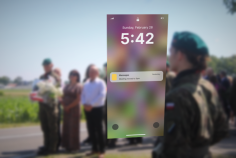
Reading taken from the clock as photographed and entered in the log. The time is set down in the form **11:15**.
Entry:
**5:42**
